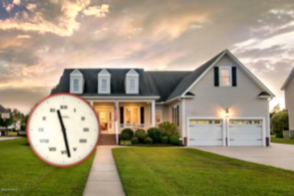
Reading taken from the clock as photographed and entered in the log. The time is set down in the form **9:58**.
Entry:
**11:28**
